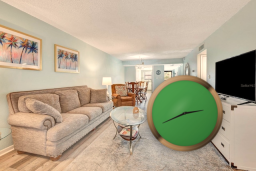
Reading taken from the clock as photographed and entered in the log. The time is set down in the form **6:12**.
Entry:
**2:41**
